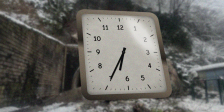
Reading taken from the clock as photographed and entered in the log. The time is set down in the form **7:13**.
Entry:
**6:35**
